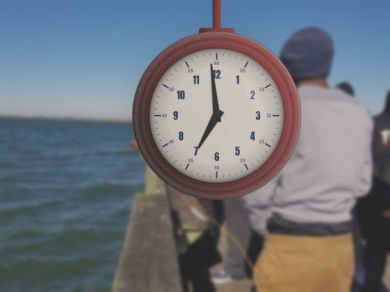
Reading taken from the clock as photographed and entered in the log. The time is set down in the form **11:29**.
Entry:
**6:59**
